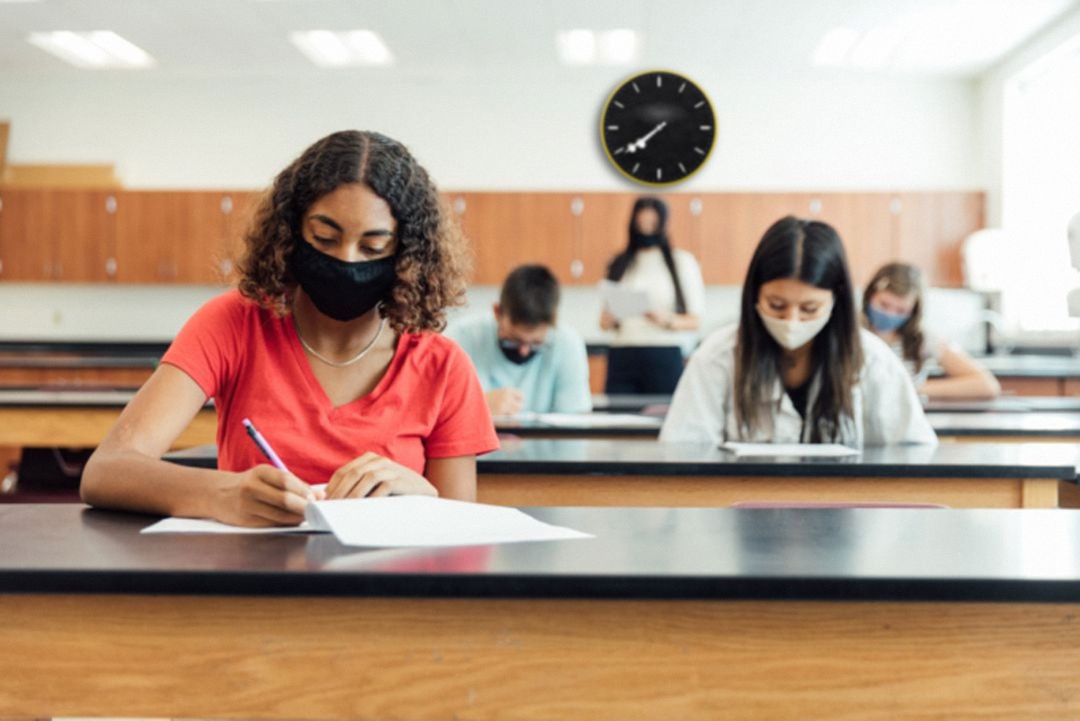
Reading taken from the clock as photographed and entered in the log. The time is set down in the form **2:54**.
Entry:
**7:39**
